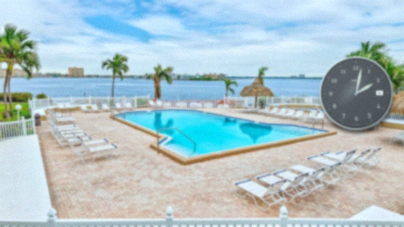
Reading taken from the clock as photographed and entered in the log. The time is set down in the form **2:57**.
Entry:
**2:02**
